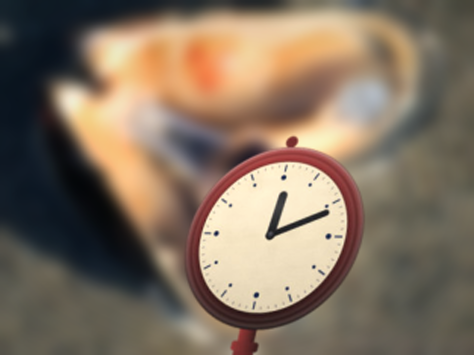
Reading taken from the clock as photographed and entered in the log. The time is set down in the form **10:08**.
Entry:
**12:11**
